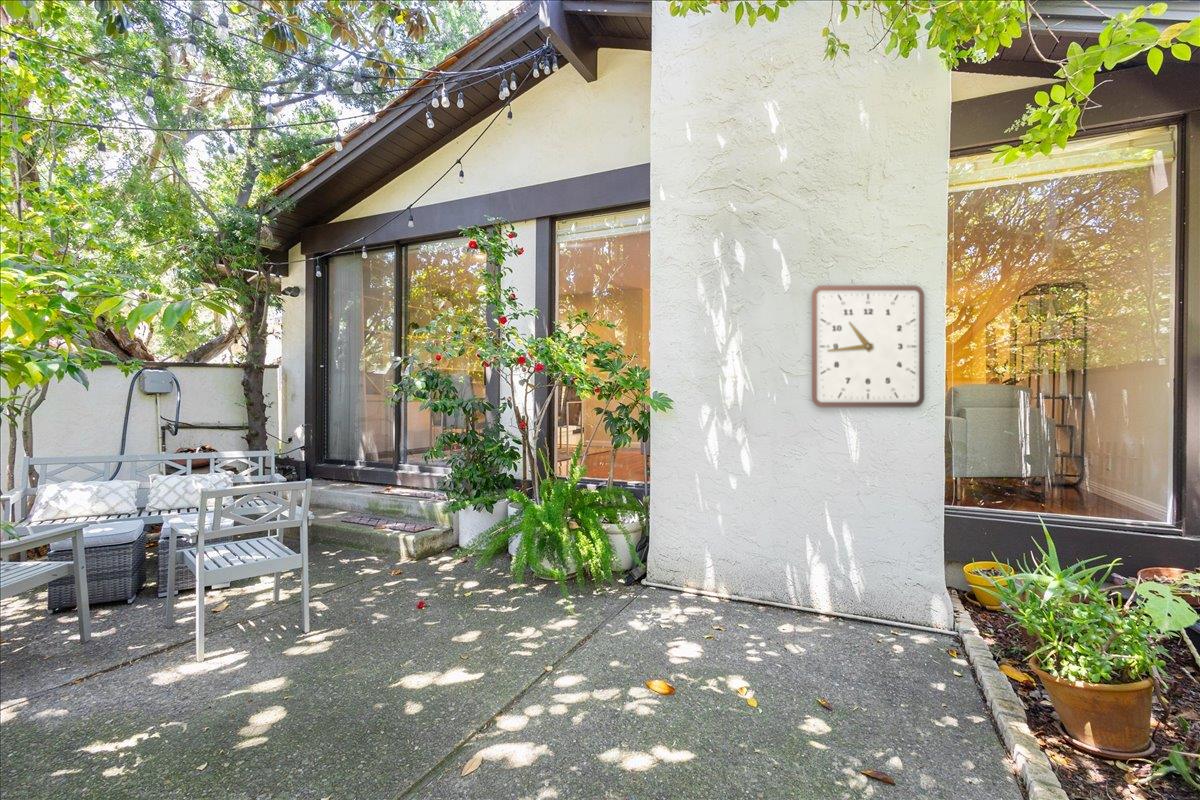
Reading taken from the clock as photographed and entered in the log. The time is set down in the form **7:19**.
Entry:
**10:44**
